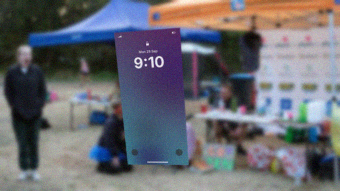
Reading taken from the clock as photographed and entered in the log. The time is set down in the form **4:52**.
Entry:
**9:10**
